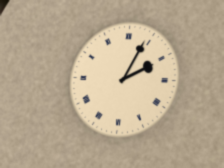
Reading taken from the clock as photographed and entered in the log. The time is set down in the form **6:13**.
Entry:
**2:04**
